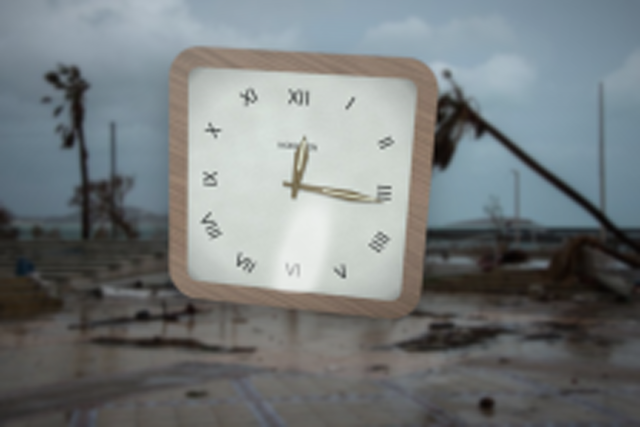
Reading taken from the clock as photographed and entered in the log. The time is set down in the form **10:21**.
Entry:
**12:16**
